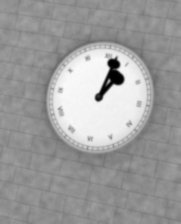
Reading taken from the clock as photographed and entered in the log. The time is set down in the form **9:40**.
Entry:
**1:02**
